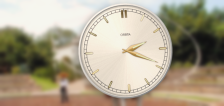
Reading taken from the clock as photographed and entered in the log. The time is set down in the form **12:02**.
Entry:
**2:19**
